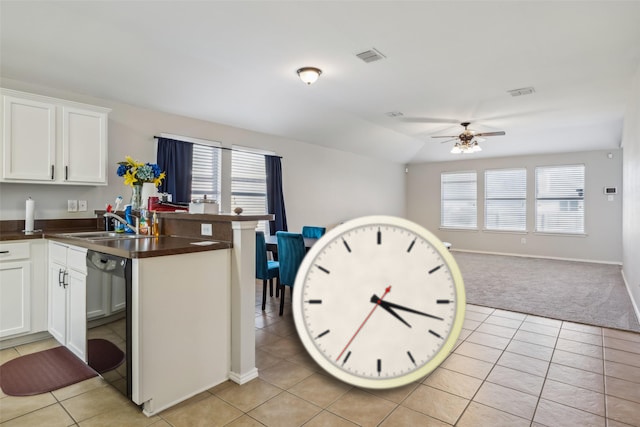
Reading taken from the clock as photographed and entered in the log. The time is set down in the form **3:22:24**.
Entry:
**4:17:36**
